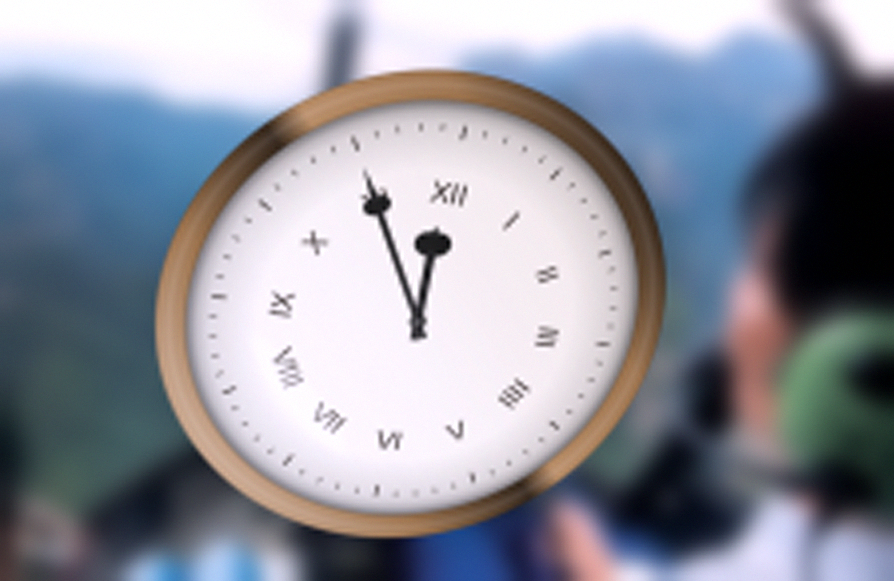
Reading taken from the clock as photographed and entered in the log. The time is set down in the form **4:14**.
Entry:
**11:55**
